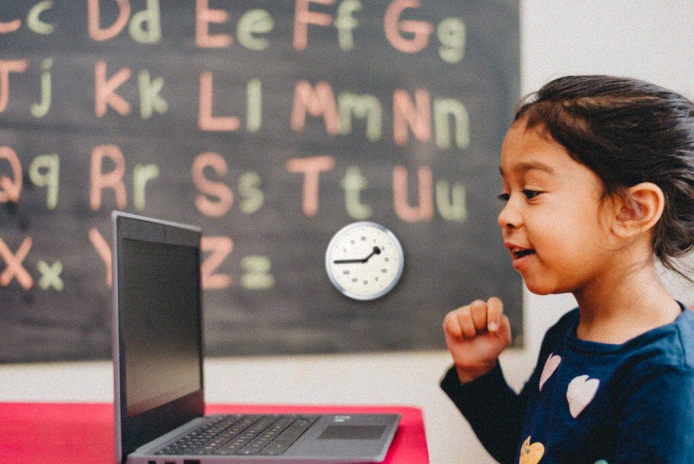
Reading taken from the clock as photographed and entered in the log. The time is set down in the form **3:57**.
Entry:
**1:45**
